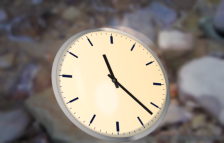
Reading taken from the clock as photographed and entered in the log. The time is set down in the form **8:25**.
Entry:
**11:22**
